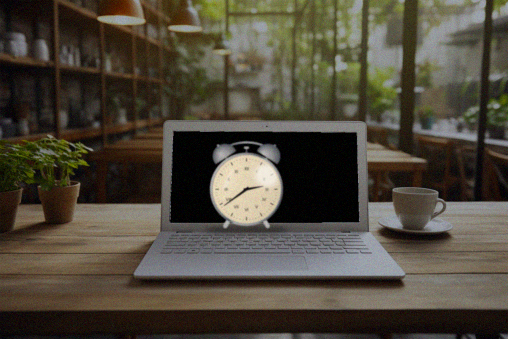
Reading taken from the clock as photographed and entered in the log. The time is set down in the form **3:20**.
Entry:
**2:39**
